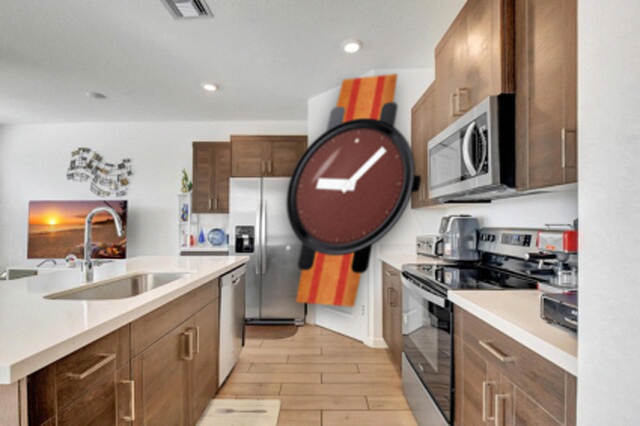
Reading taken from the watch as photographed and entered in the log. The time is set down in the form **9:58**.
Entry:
**9:07**
